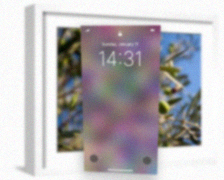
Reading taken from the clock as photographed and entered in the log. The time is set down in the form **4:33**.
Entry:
**14:31**
